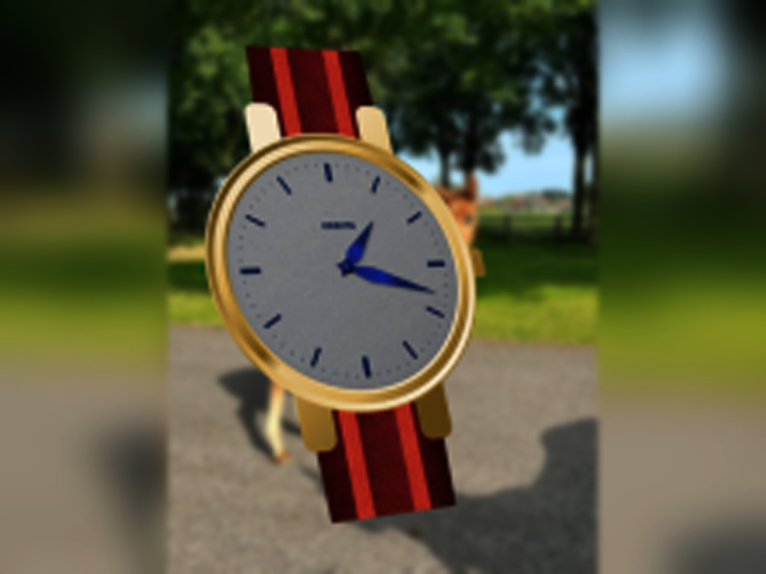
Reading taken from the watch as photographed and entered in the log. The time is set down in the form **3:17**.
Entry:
**1:18**
